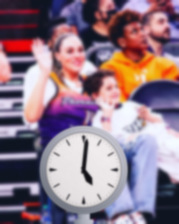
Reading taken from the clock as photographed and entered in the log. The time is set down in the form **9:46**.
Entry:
**5:01**
